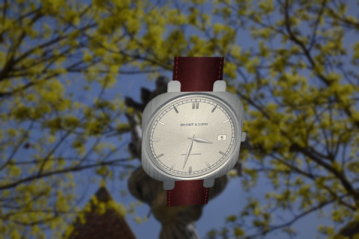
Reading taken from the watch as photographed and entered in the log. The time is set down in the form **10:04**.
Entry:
**3:32**
